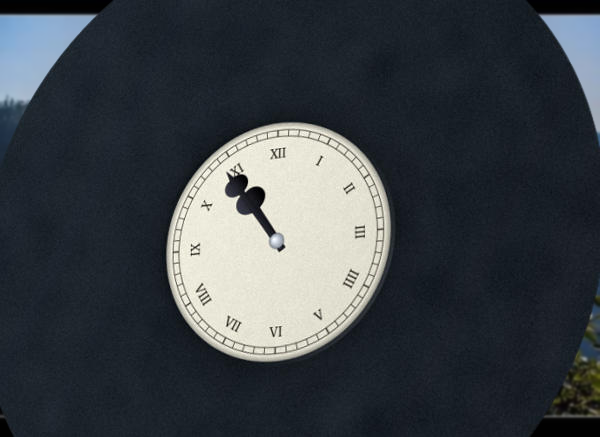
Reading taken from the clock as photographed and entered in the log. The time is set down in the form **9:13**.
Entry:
**10:54**
